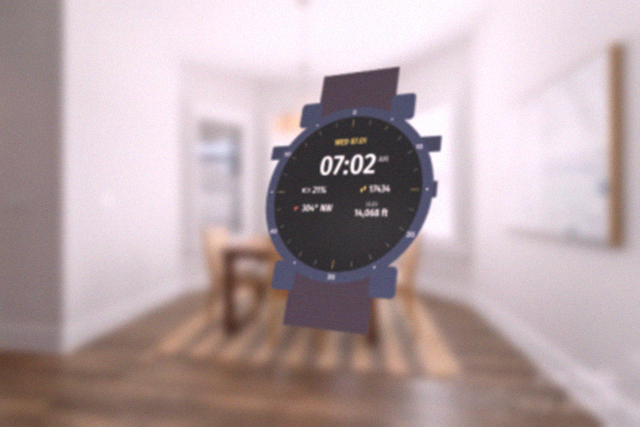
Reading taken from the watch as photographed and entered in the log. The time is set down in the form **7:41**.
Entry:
**7:02**
